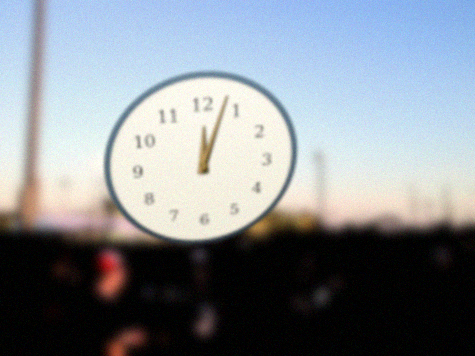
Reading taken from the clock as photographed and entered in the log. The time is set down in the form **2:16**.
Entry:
**12:03**
